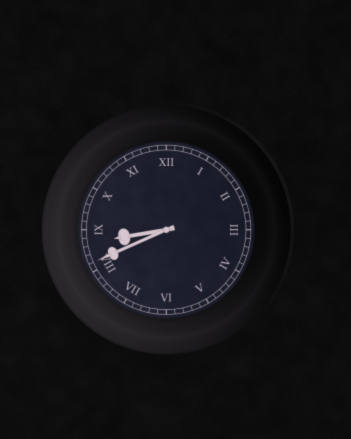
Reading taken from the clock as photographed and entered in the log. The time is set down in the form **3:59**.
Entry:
**8:41**
